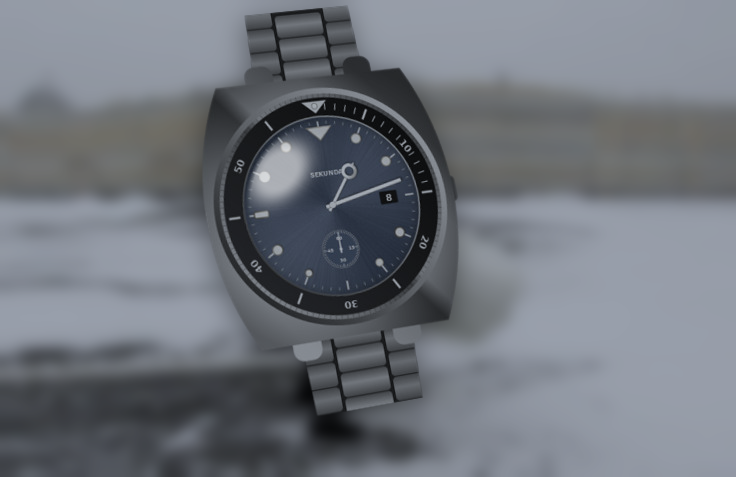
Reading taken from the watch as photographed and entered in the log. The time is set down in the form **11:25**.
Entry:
**1:13**
